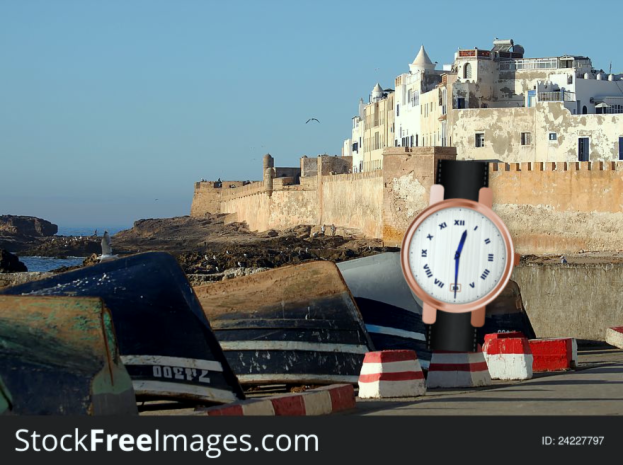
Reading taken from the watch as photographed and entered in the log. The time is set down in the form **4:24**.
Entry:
**12:30**
